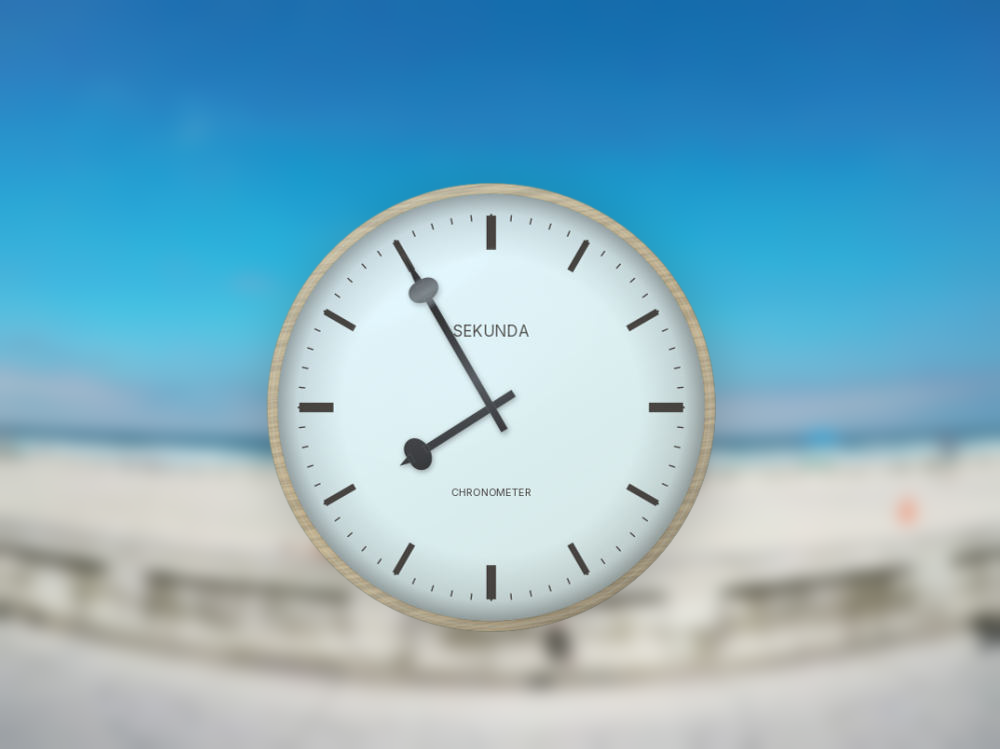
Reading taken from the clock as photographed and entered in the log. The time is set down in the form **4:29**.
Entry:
**7:55**
